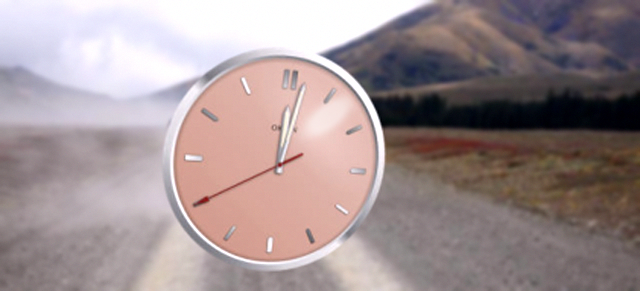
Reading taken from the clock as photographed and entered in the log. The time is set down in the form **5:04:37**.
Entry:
**12:01:40**
